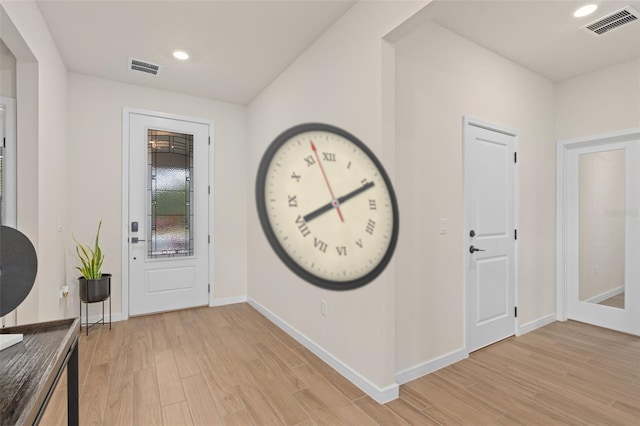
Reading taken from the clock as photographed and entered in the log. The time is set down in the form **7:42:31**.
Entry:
**8:10:57**
